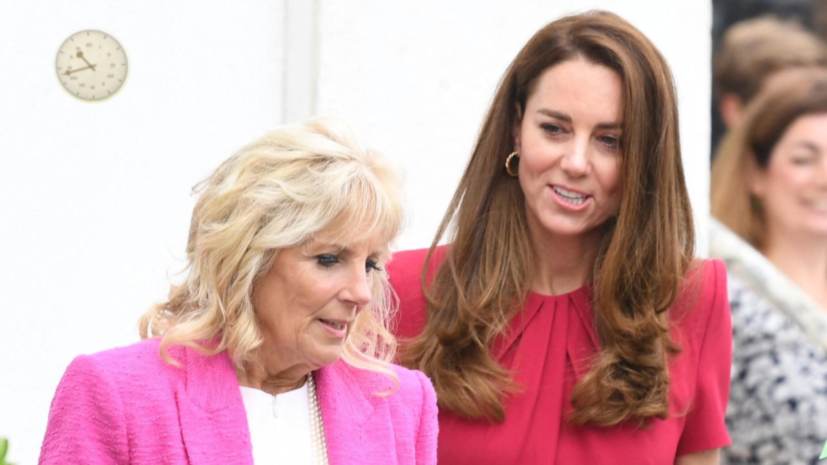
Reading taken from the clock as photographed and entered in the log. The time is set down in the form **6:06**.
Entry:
**10:43**
